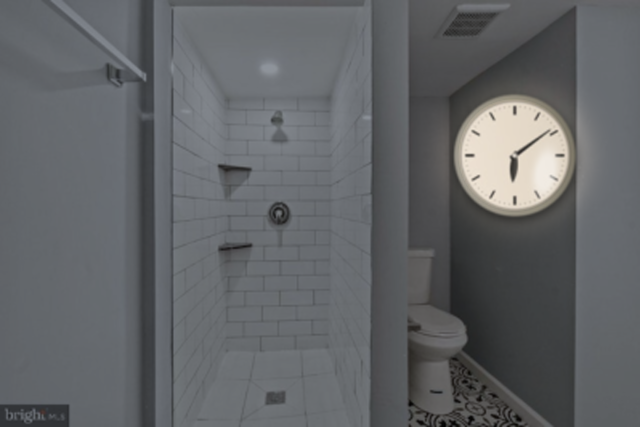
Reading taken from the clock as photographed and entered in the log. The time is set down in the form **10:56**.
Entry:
**6:09**
